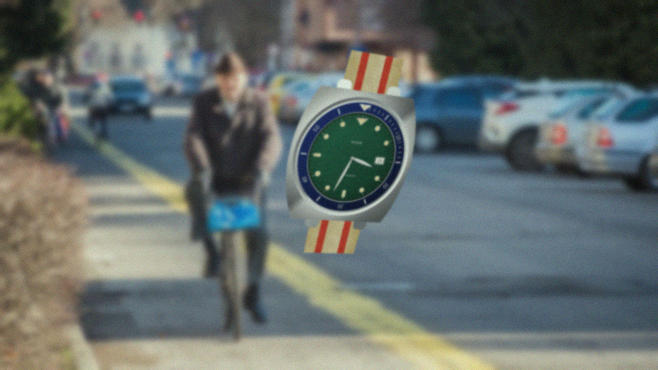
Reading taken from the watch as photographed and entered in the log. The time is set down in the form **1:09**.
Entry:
**3:33**
